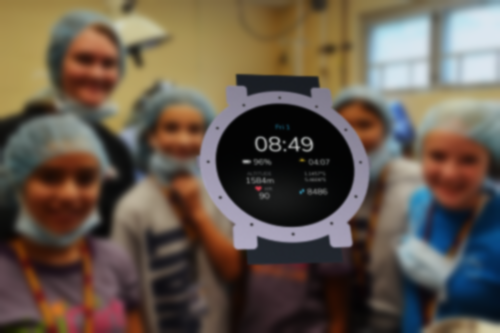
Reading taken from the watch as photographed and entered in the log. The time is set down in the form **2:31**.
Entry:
**8:49**
